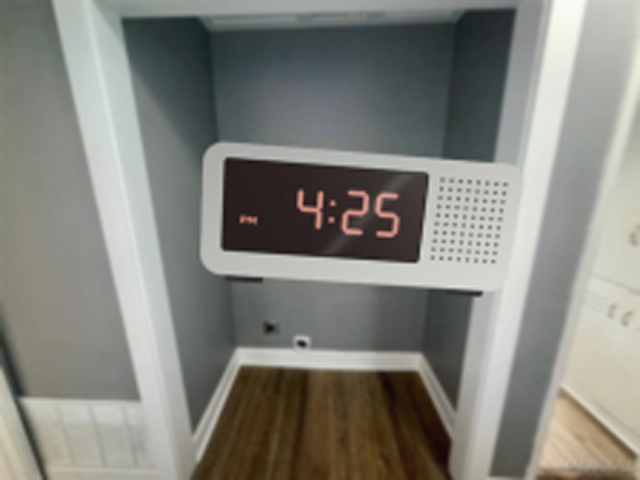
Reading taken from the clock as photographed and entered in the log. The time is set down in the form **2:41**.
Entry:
**4:25**
